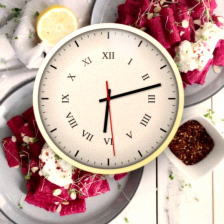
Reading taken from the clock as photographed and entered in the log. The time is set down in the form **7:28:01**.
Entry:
**6:12:29**
